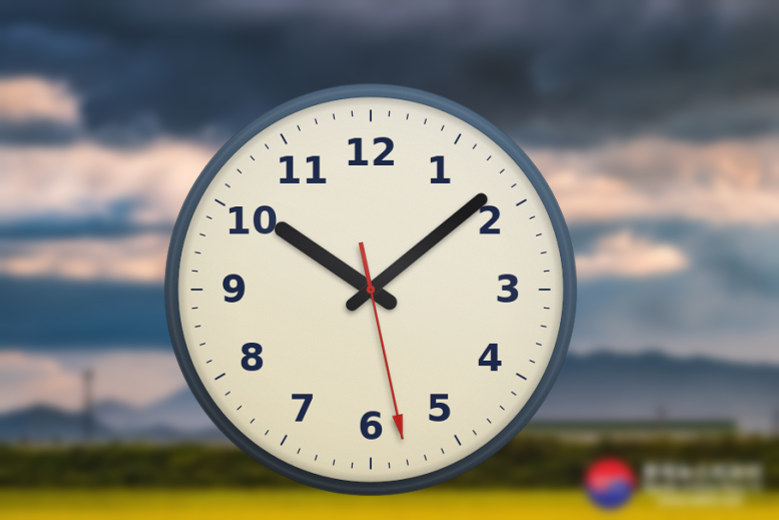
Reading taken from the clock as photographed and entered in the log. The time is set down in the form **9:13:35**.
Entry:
**10:08:28**
